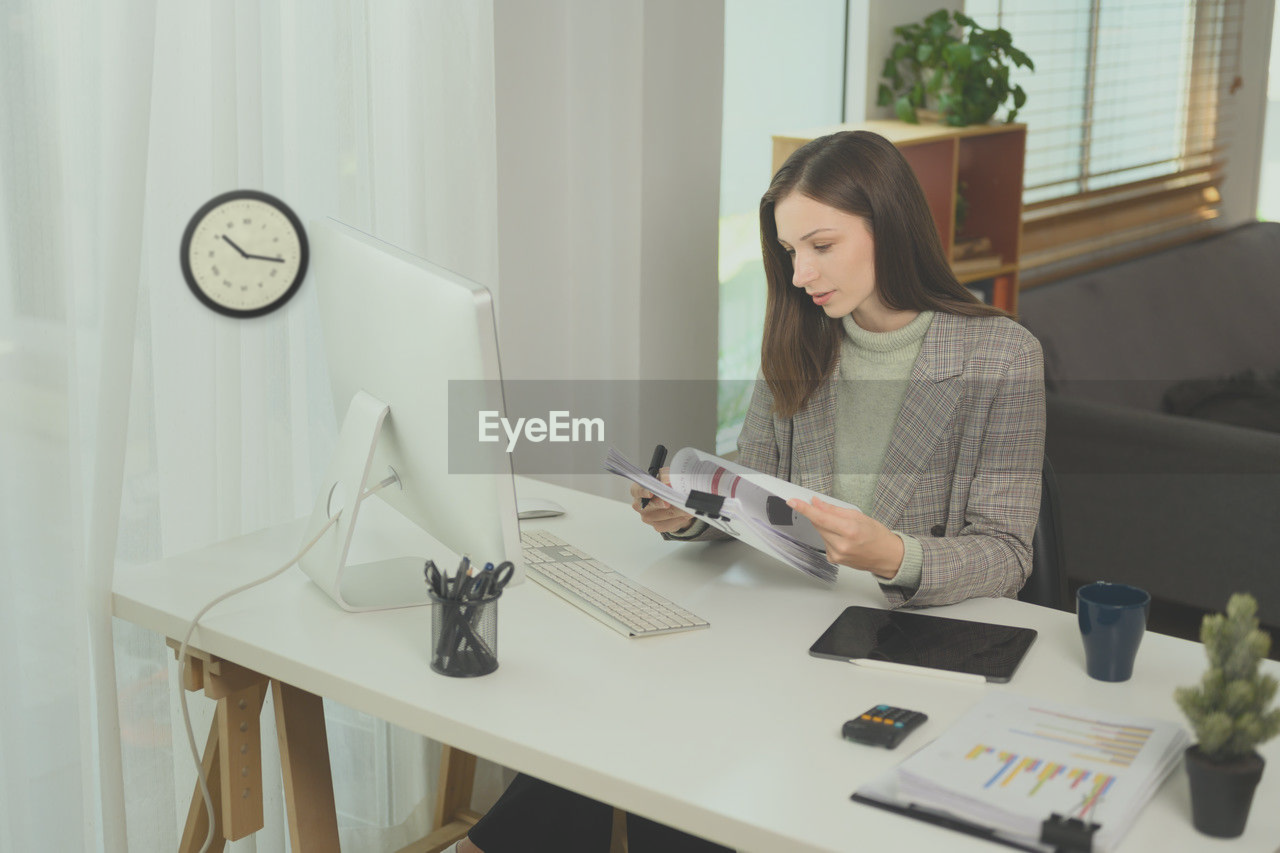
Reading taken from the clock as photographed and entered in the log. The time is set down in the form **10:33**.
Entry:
**10:16**
